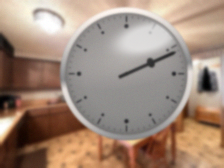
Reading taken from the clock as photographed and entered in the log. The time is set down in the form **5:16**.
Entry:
**2:11**
